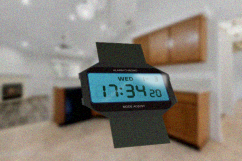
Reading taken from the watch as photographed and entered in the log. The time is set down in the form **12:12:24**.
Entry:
**17:34:20**
